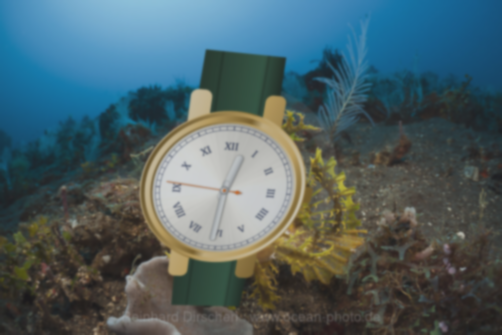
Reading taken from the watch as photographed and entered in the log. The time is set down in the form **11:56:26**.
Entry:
**12:30:46**
